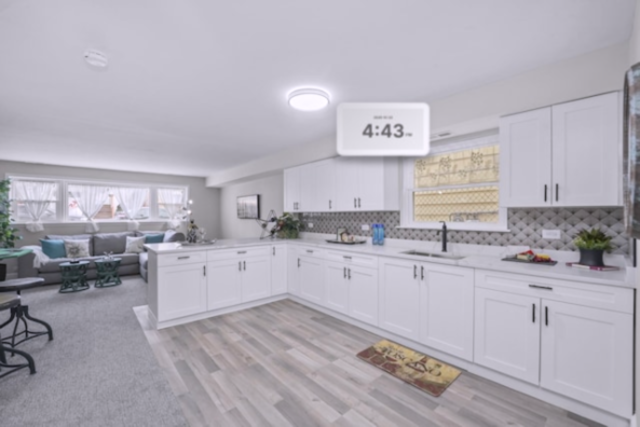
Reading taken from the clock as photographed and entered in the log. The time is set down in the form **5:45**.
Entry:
**4:43**
